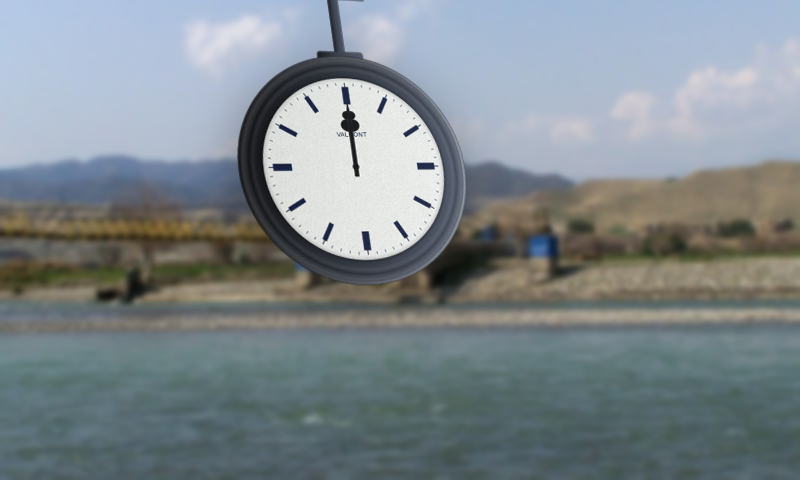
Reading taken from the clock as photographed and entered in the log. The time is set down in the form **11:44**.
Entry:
**12:00**
